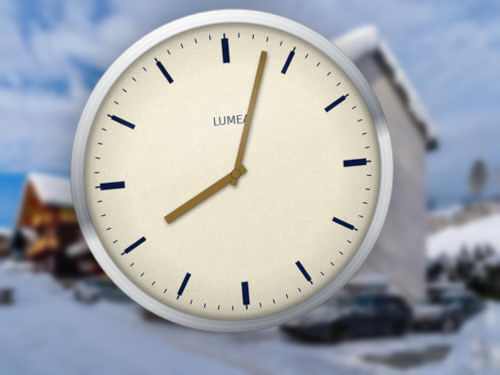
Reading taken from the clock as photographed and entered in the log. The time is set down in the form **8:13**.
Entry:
**8:03**
